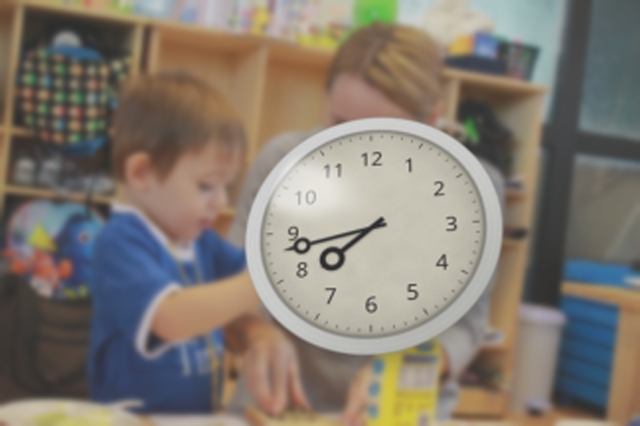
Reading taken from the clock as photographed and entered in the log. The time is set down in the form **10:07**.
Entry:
**7:43**
